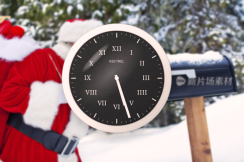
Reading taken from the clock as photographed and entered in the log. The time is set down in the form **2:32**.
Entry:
**5:27**
